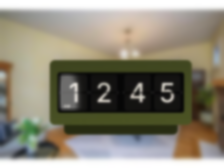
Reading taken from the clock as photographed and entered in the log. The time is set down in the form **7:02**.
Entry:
**12:45**
